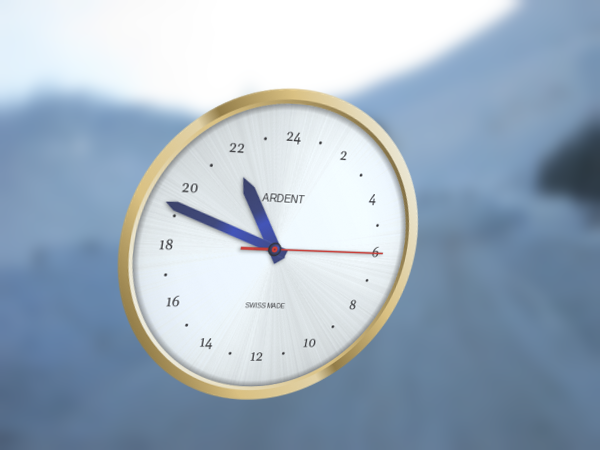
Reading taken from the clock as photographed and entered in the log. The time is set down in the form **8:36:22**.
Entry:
**21:48:15**
